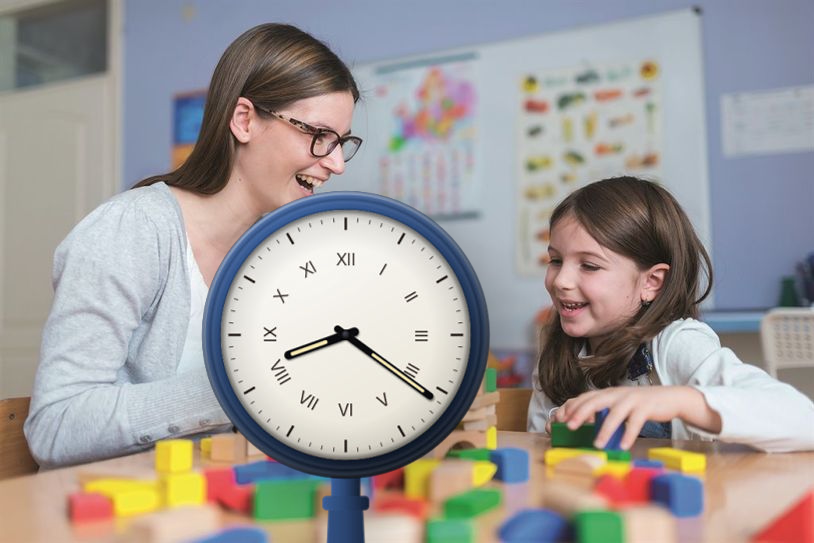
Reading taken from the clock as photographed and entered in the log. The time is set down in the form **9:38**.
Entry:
**8:21**
